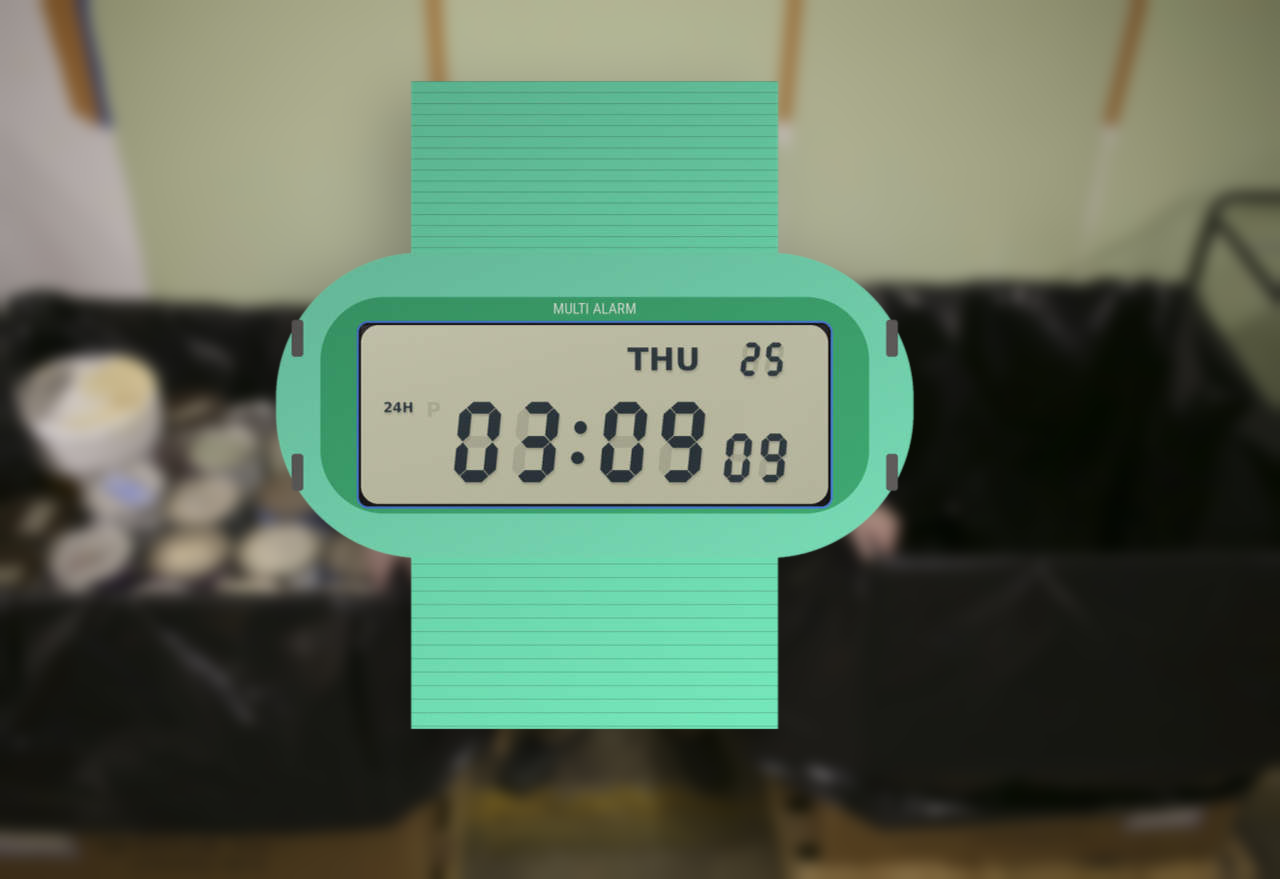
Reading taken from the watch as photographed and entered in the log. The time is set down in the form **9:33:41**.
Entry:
**3:09:09**
